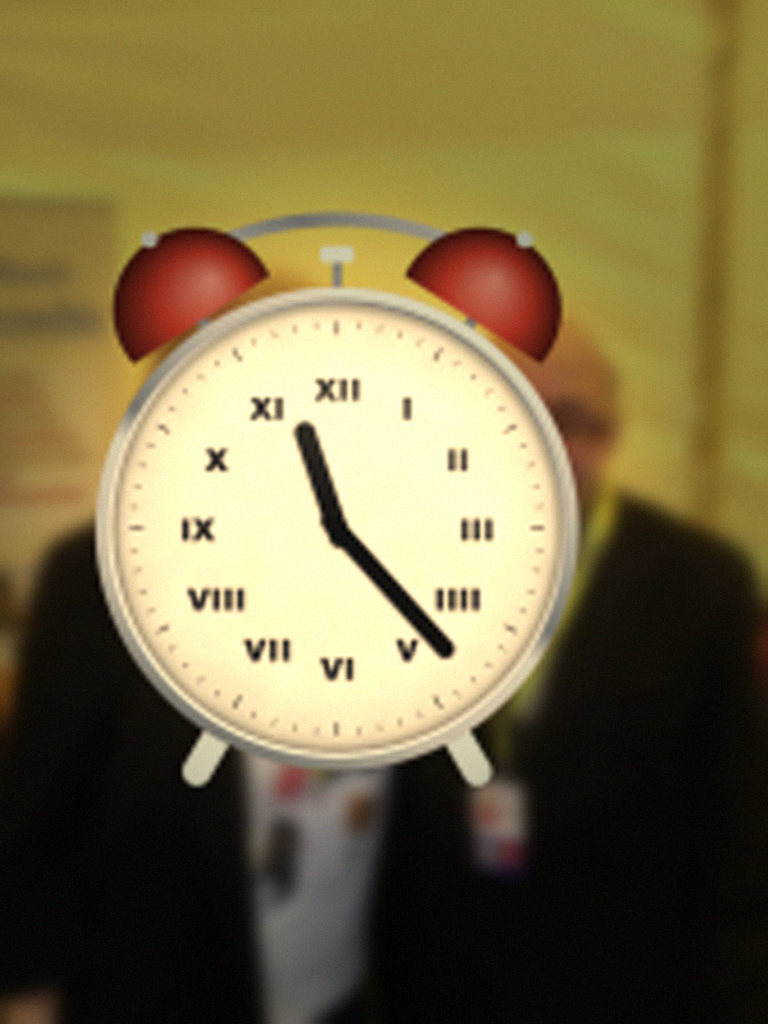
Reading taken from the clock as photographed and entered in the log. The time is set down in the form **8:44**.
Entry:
**11:23**
